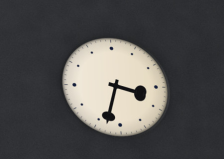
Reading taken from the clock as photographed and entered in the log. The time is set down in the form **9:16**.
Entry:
**3:33**
